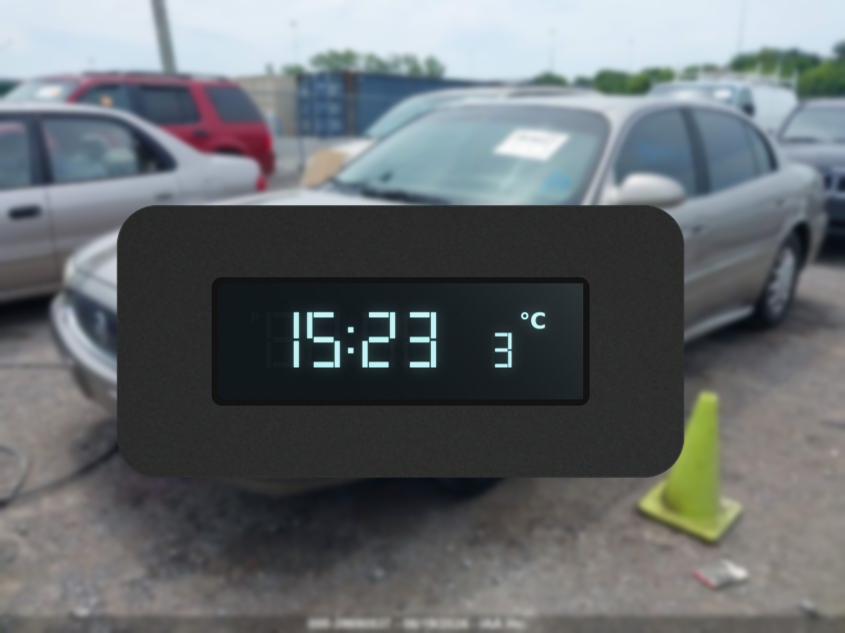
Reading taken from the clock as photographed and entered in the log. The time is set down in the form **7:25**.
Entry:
**15:23**
